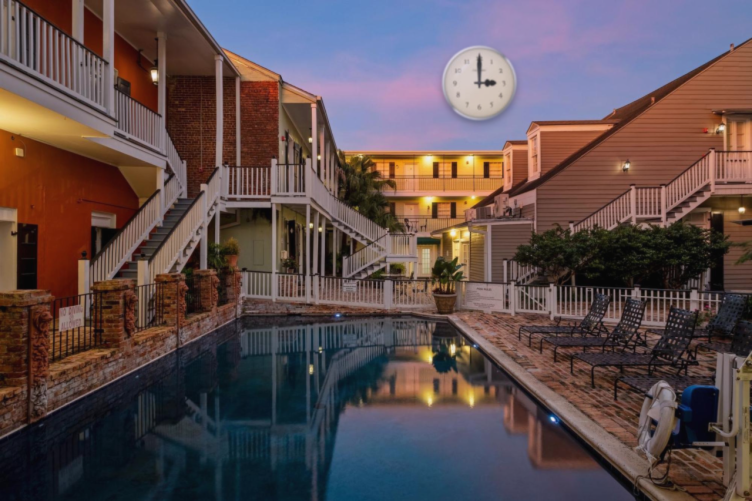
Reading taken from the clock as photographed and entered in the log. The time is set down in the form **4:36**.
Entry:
**3:00**
